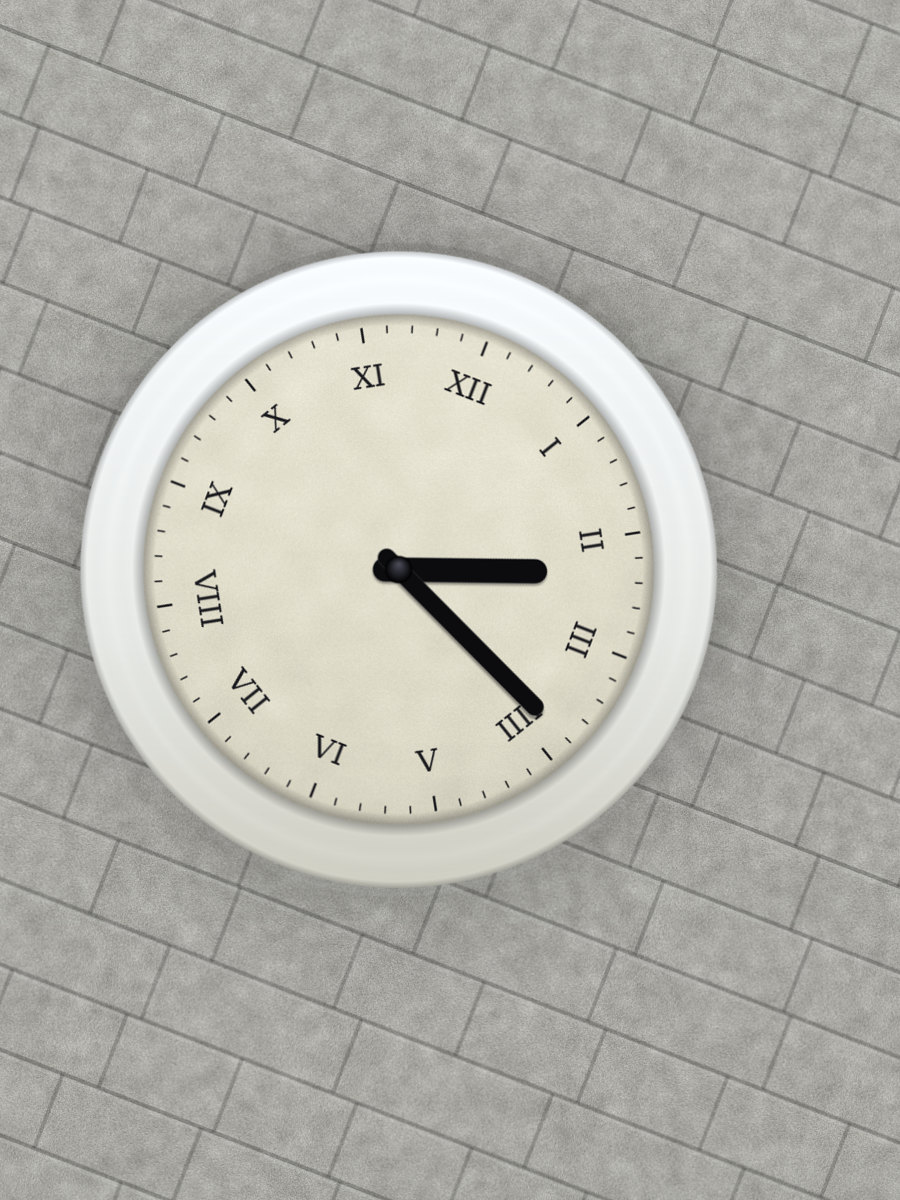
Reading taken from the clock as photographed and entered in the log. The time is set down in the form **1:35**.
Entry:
**2:19**
